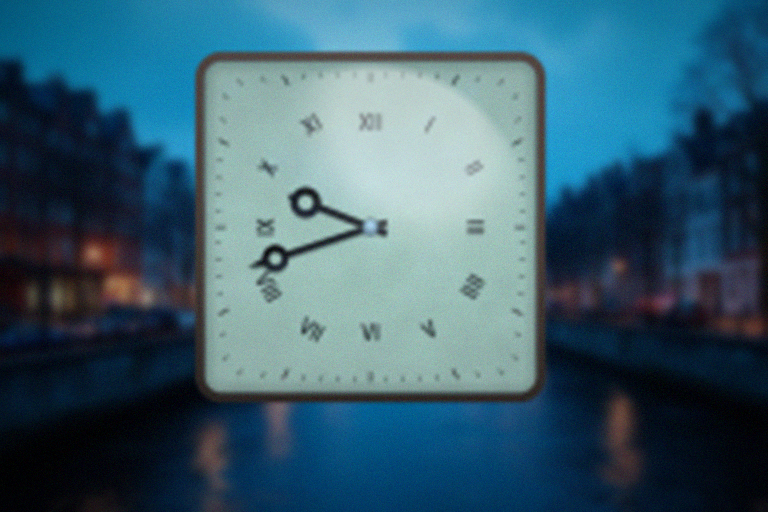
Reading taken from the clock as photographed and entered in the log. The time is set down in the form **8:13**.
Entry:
**9:42**
